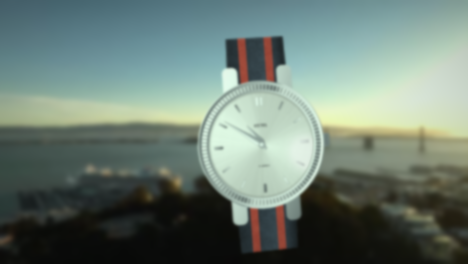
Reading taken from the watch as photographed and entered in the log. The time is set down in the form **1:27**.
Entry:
**10:51**
